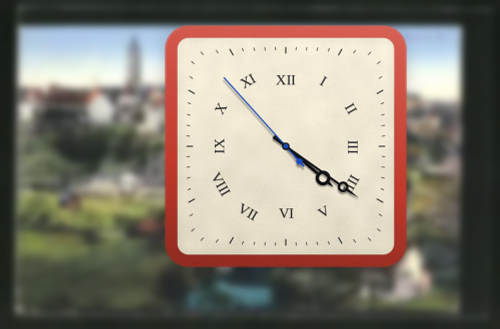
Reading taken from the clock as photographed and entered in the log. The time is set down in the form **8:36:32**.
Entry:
**4:20:53**
